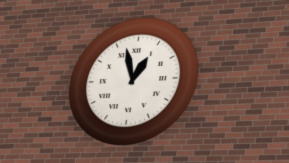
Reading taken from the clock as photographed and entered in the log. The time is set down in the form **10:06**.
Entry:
**12:57**
